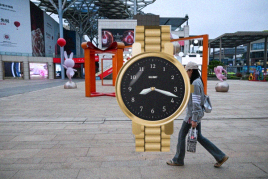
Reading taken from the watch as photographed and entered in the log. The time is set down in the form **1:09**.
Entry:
**8:18**
